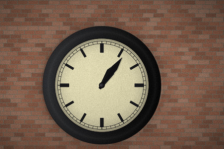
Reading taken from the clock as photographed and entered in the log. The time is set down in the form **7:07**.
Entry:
**1:06**
